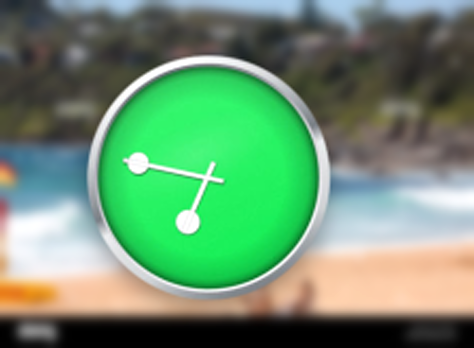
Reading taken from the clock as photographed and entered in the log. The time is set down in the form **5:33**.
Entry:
**6:47**
